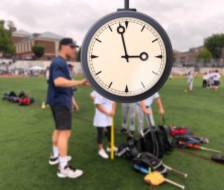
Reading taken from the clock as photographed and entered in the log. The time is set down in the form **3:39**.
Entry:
**2:58**
